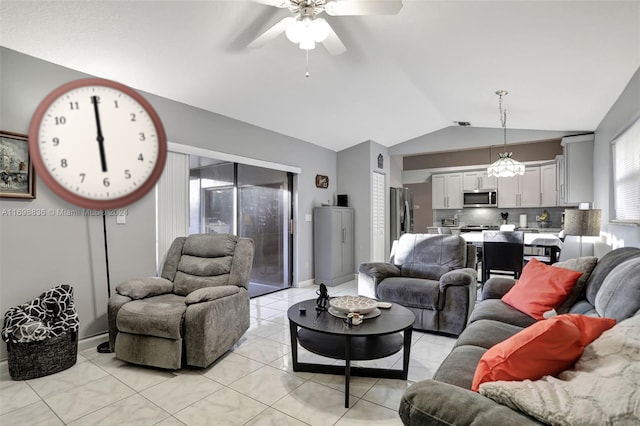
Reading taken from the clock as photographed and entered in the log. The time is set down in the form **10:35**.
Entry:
**6:00**
